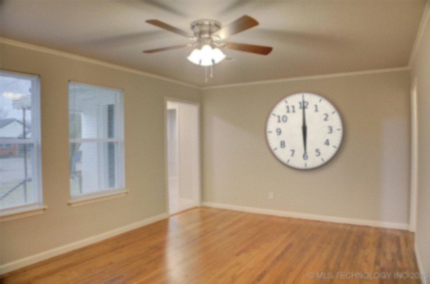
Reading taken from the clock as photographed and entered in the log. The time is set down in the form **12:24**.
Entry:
**6:00**
